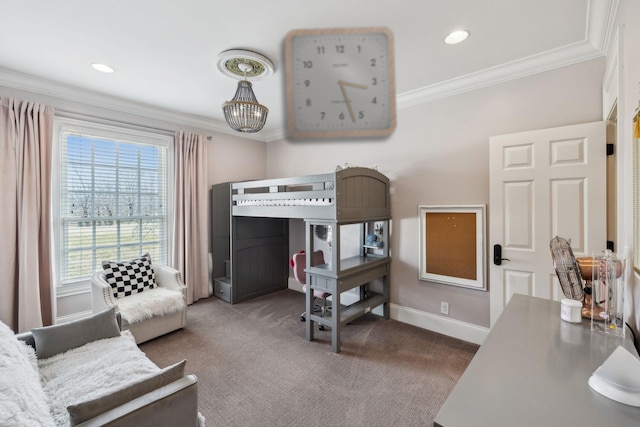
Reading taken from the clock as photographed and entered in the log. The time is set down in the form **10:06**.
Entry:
**3:27**
